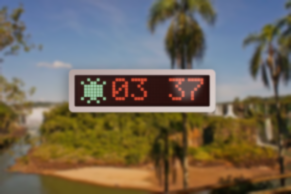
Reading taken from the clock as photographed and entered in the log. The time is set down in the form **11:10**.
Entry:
**3:37**
